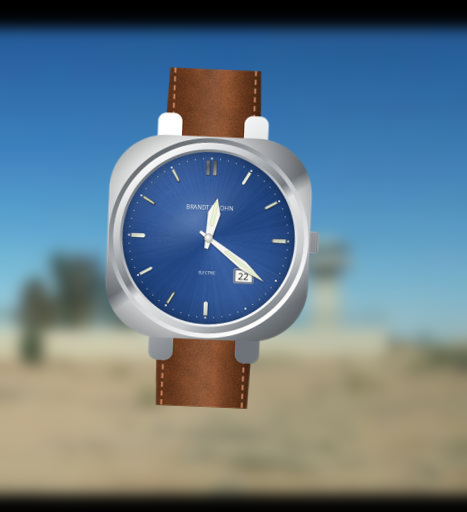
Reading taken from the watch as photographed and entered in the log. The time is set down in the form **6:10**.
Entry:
**12:21**
